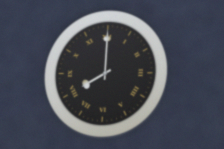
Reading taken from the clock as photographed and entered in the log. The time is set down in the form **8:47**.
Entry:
**8:00**
